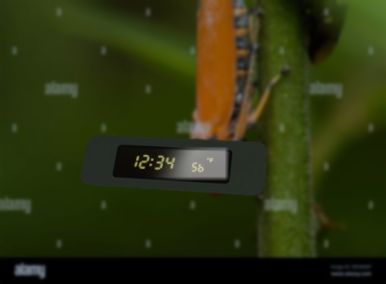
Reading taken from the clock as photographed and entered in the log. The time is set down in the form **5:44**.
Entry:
**12:34**
